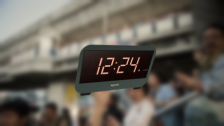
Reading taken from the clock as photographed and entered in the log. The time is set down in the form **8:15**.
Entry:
**12:24**
